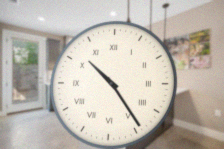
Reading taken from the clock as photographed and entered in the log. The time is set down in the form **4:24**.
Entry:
**10:24**
